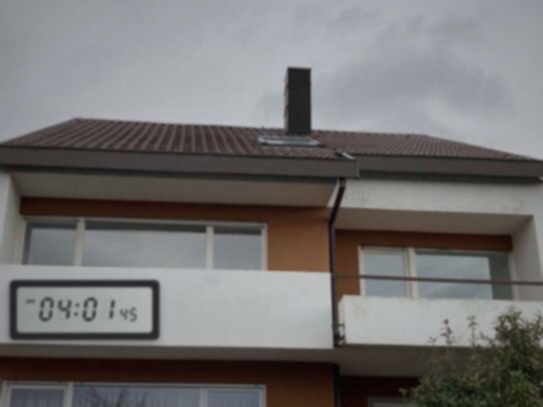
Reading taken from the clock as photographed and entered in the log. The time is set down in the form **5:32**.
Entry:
**4:01**
